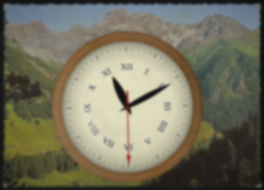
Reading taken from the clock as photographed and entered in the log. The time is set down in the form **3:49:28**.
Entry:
**11:10:30**
